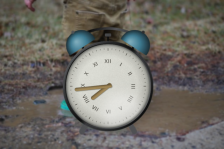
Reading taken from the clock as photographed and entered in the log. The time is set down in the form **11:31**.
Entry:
**7:44**
